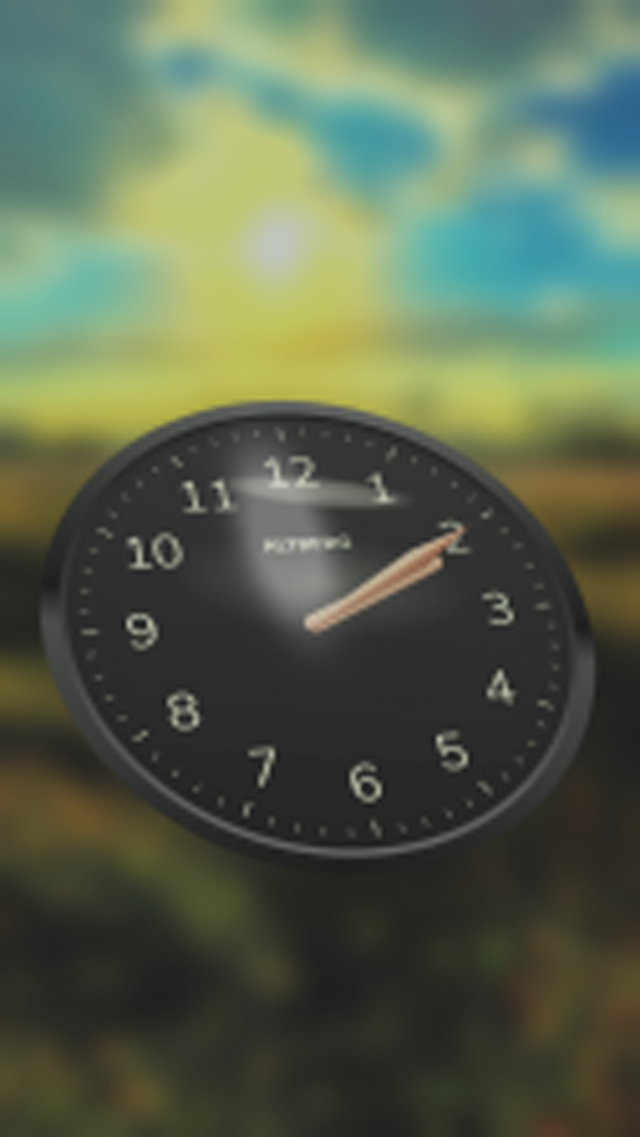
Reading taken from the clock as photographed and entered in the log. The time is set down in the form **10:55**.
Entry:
**2:10**
